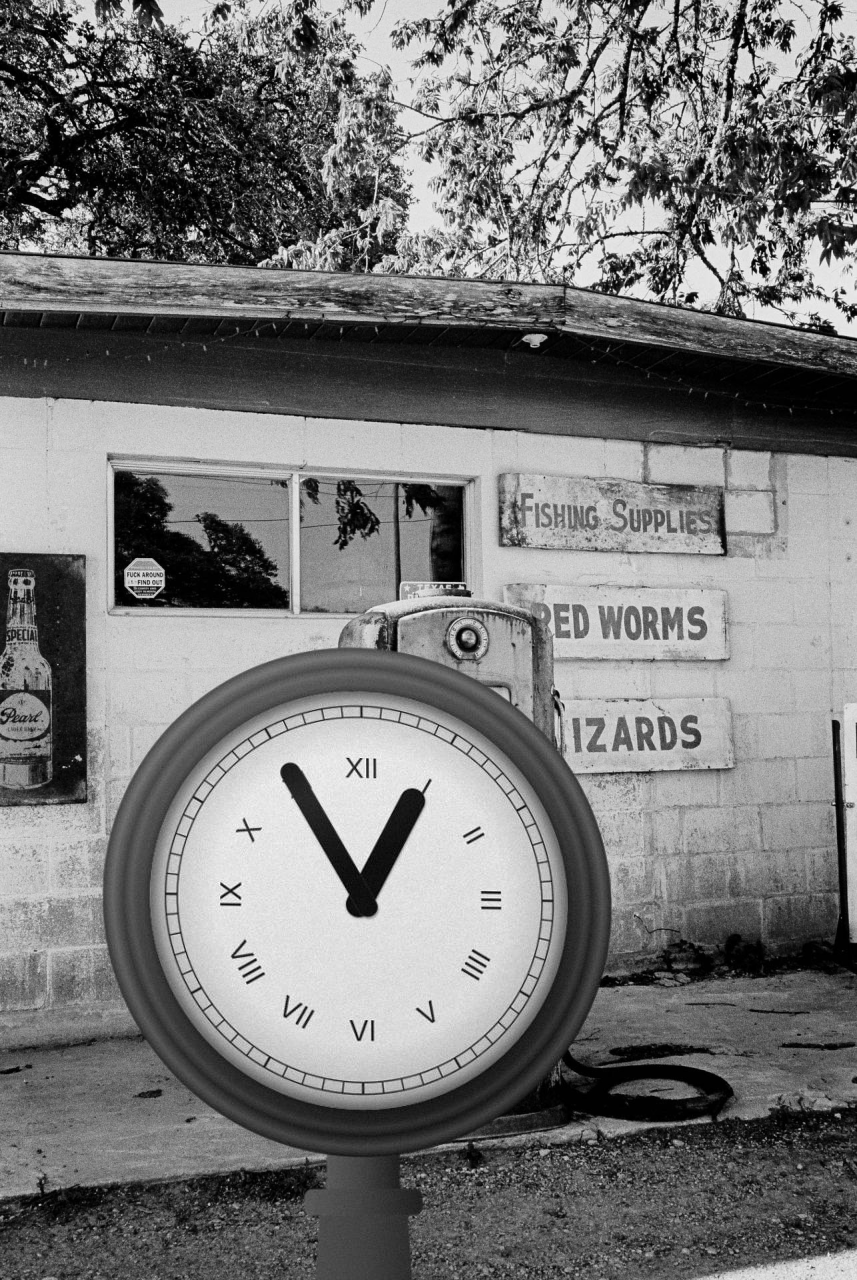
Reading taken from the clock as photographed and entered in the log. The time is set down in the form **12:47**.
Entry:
**12:55**
